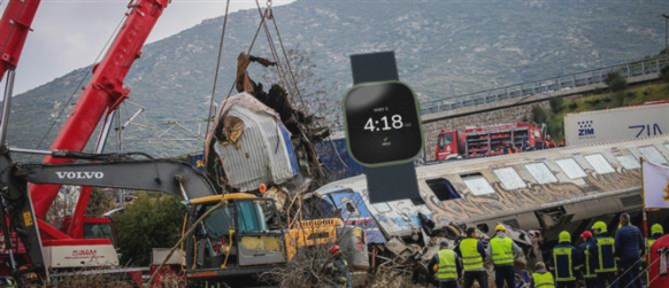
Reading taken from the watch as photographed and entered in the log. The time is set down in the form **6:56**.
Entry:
**4:18**
